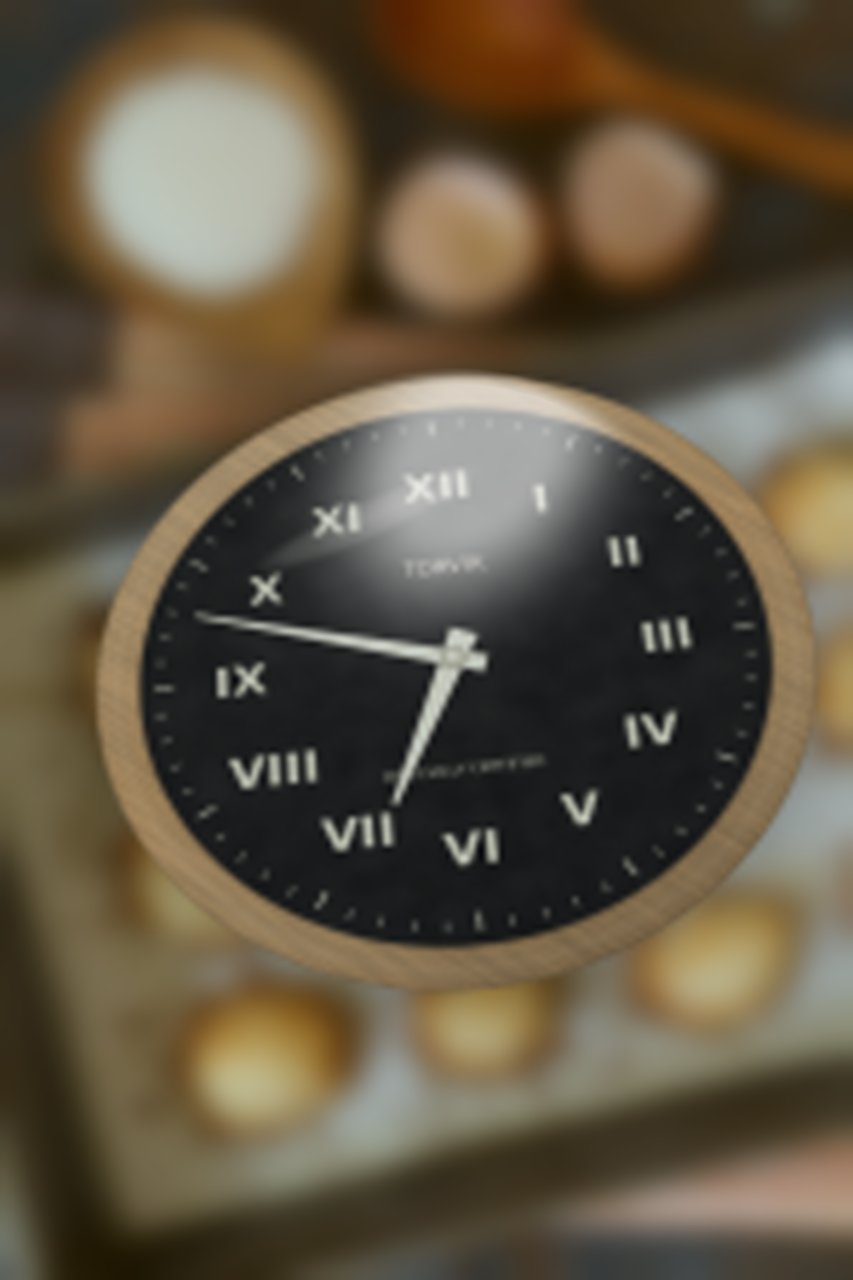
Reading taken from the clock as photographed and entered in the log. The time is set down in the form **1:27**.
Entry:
**6:48**
